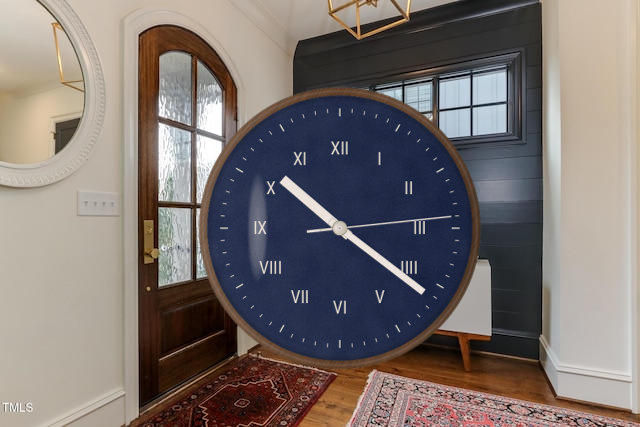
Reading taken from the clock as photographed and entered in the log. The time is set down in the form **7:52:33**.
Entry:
**10:21:14**
